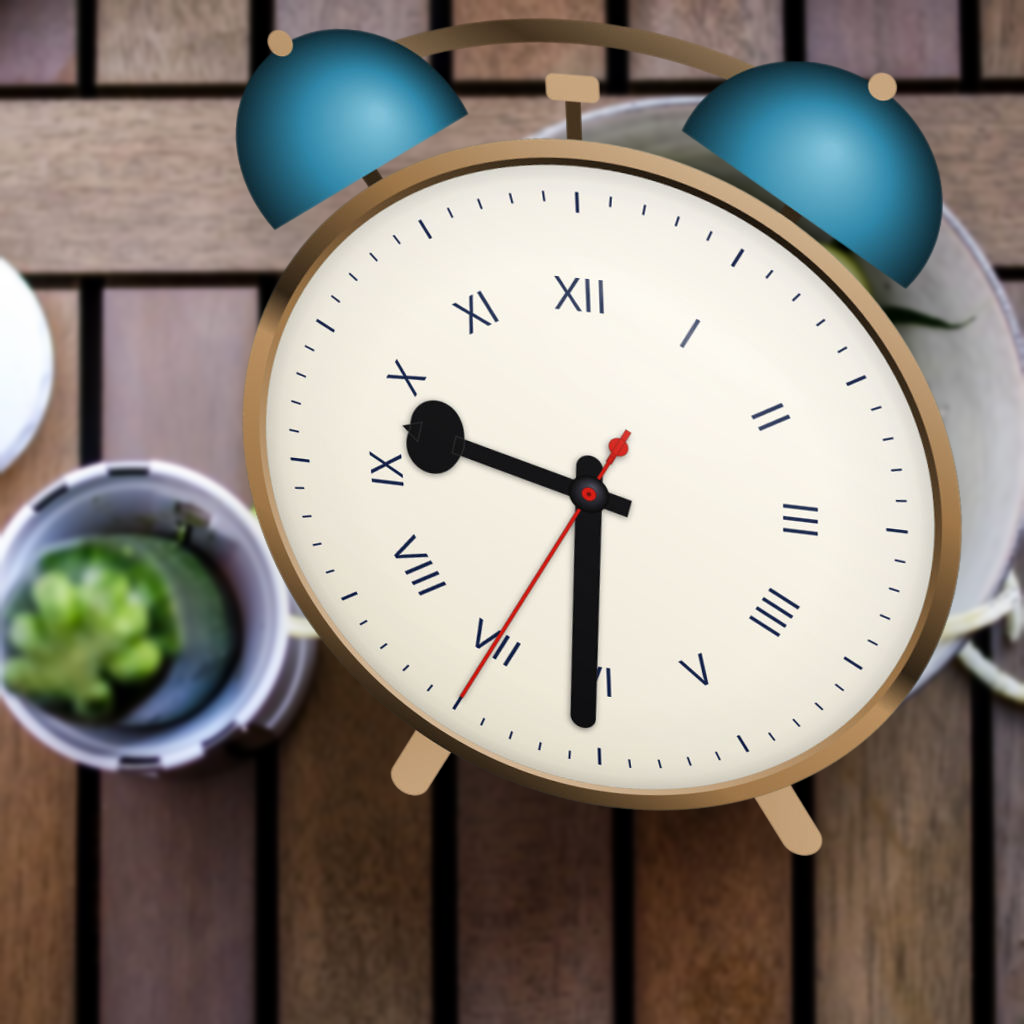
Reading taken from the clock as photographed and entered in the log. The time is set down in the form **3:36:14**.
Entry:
**9:30:35**
